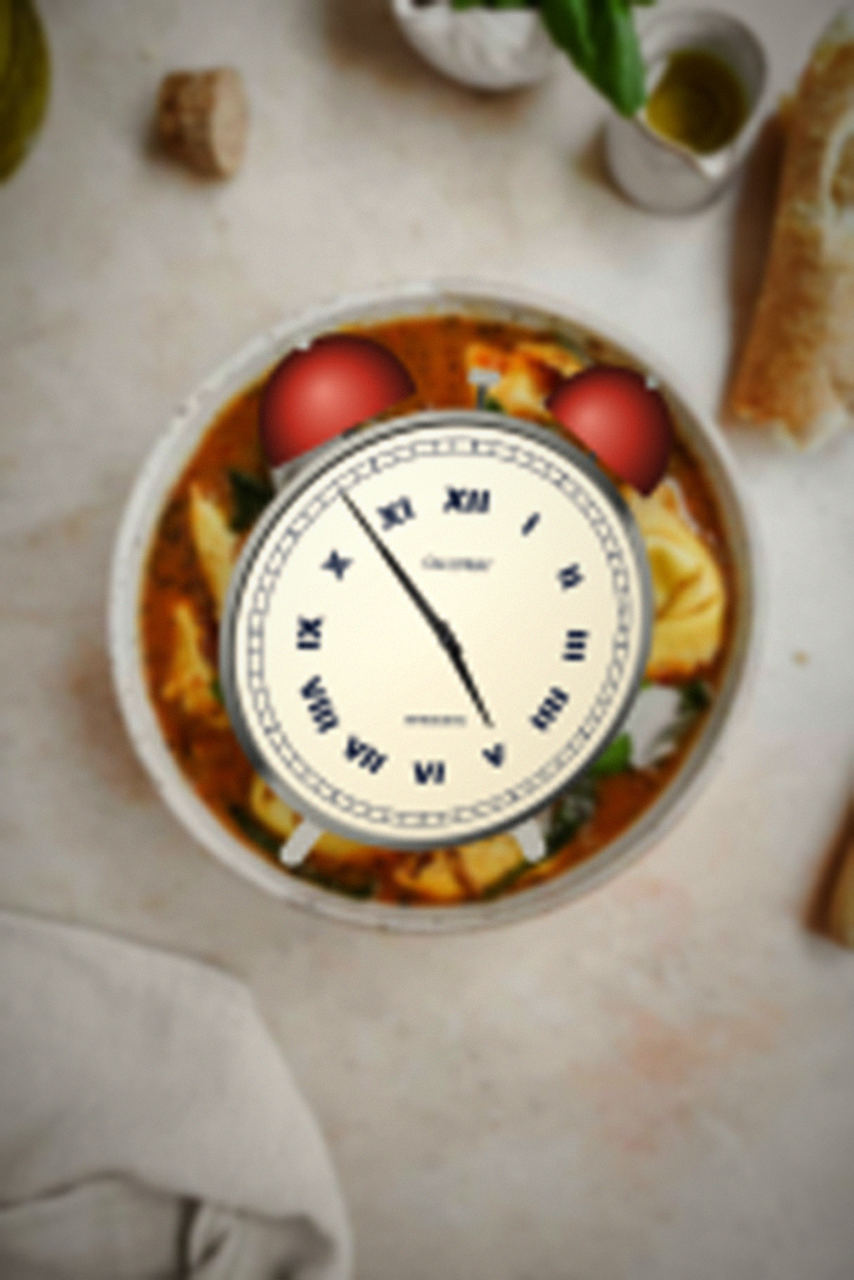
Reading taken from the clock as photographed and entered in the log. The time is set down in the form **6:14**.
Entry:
**4:53**
